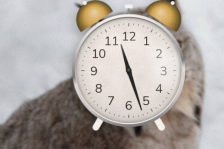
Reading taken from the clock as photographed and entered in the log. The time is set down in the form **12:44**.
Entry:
**11:27**
